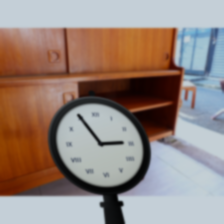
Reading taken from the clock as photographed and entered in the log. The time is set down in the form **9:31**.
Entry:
**2:55**
